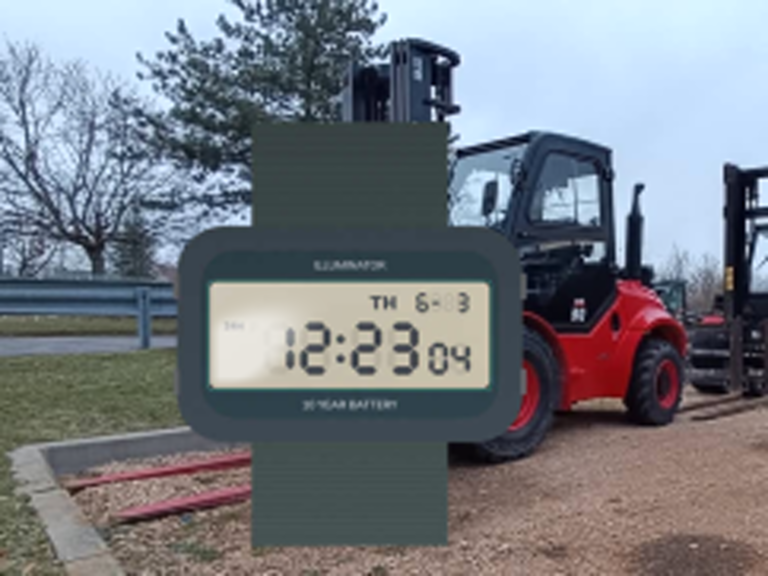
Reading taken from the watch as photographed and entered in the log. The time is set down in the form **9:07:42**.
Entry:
**12:23:04**
